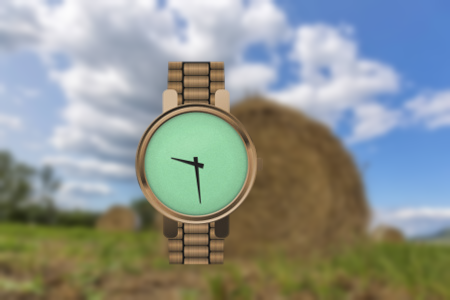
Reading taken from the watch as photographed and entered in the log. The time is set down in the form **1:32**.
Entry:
**9:29**
